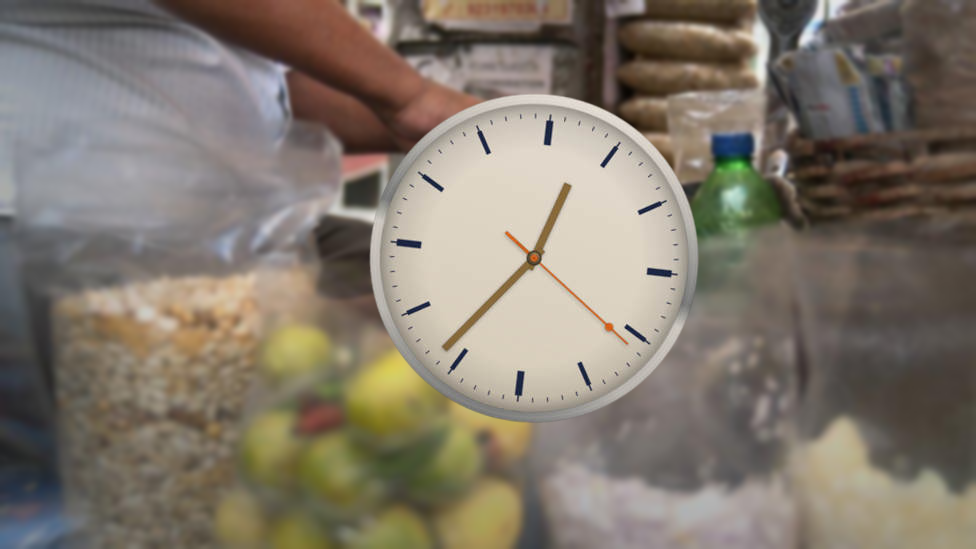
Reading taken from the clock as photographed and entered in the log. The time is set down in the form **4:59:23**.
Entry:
**12:36:21**
